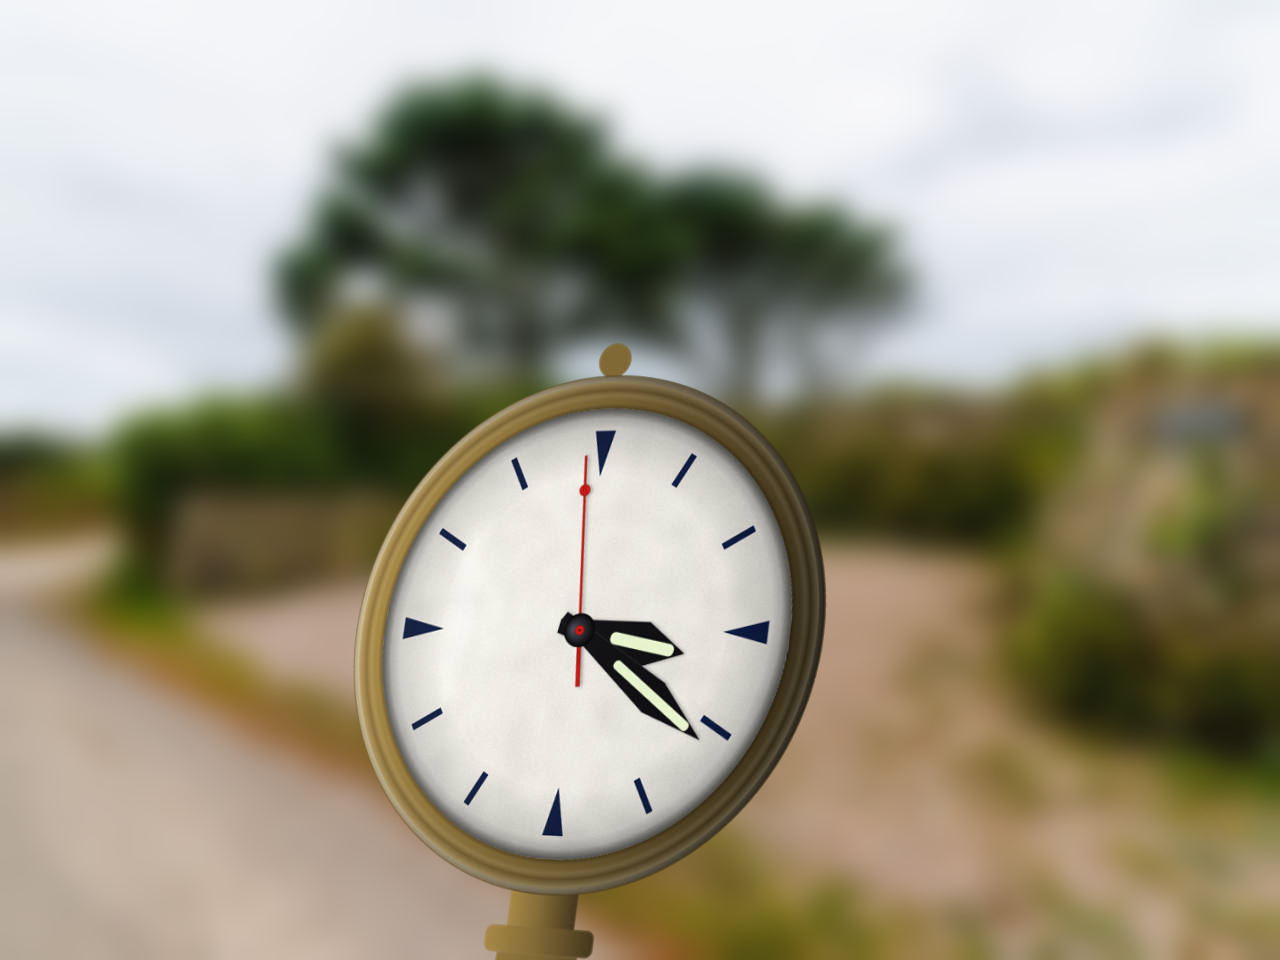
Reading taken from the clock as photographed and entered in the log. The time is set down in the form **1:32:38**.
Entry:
**3:20:59**
